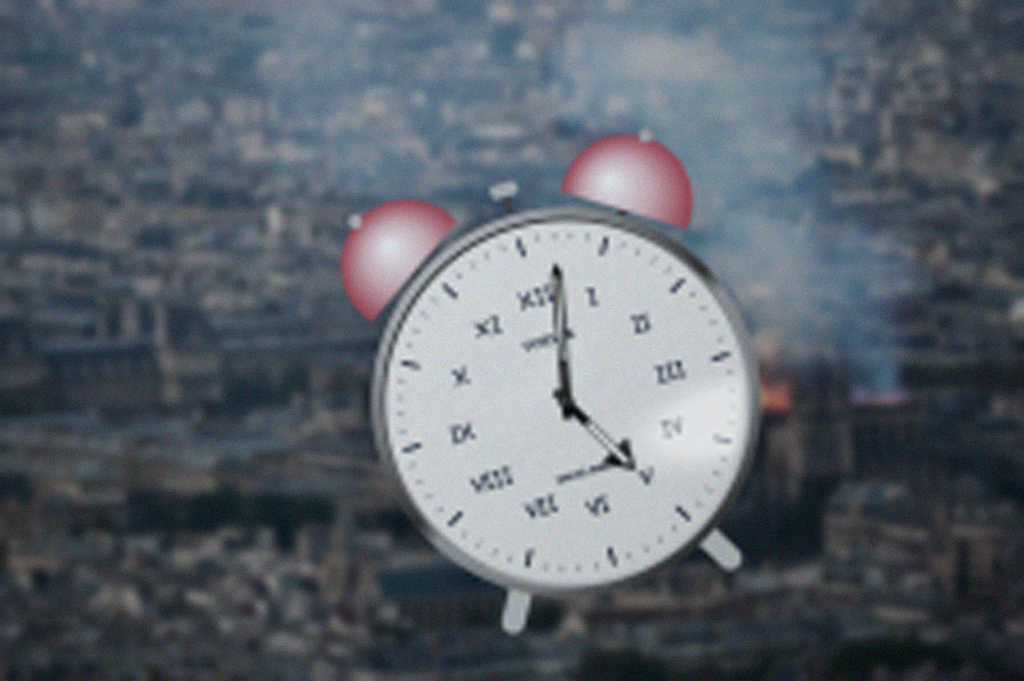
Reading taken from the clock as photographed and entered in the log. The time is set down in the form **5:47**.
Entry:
**5:02**
